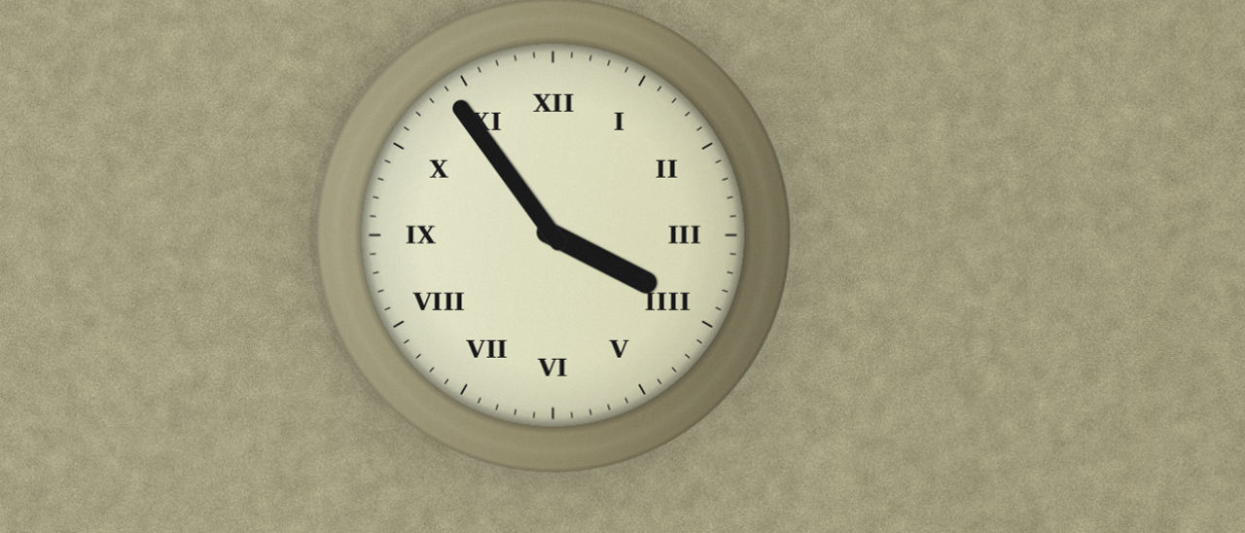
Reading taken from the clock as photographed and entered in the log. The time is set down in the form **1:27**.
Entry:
**3:54**
